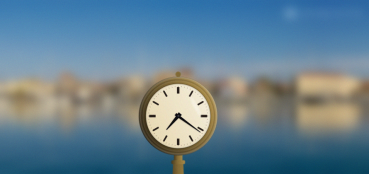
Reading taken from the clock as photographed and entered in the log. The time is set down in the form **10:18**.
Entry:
**7:21**
